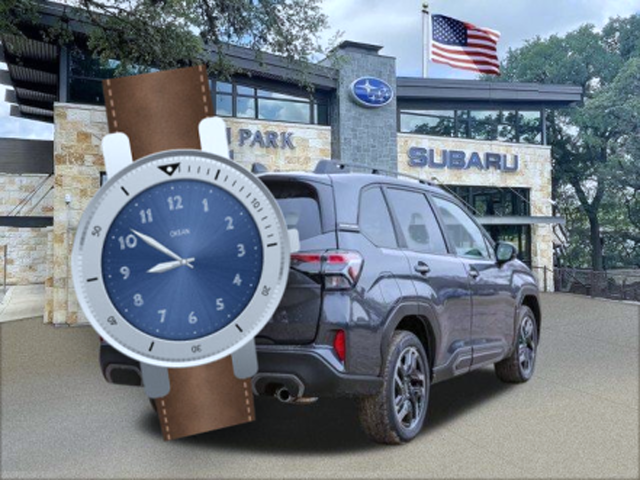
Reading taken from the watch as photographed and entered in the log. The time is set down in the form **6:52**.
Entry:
**8:52**
